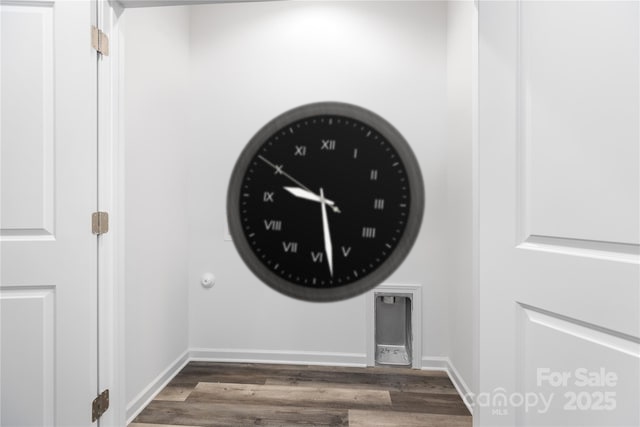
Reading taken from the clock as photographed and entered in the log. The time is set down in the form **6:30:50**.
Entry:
**9:27:50**
